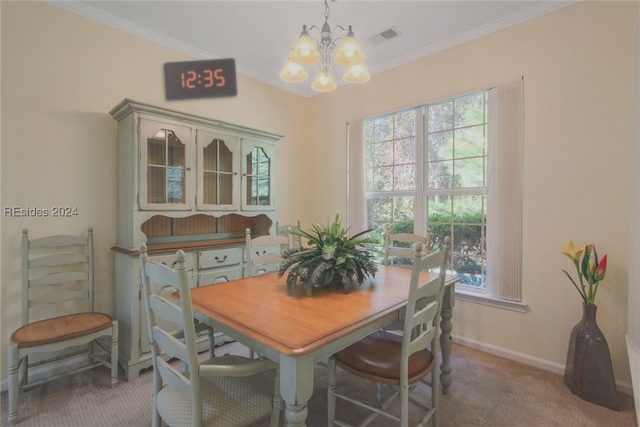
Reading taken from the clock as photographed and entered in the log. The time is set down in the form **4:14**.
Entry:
**12:35**
